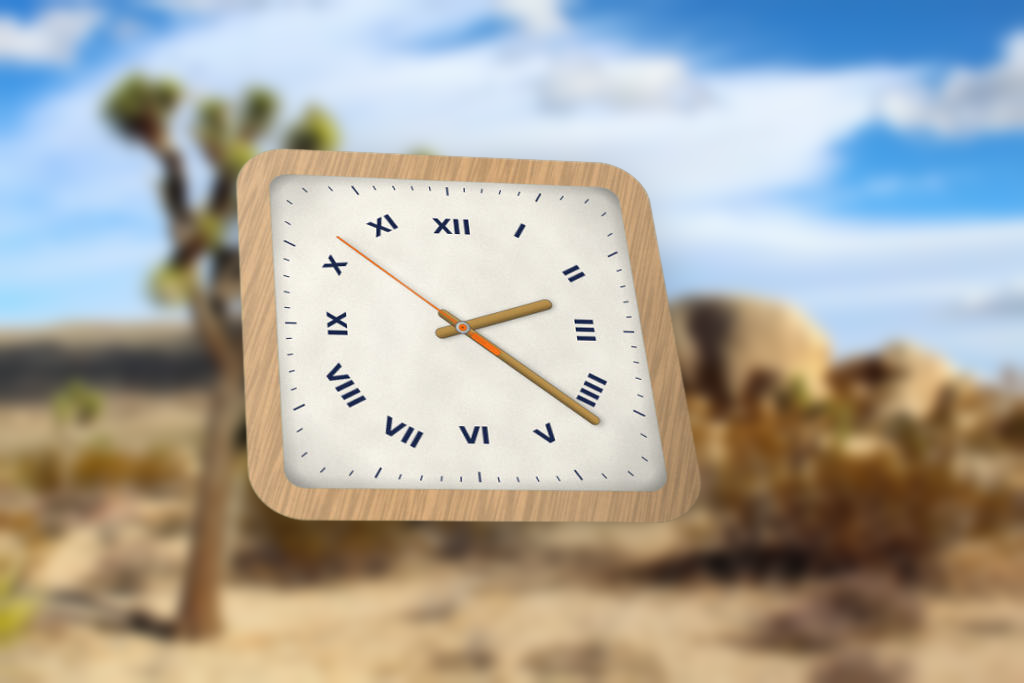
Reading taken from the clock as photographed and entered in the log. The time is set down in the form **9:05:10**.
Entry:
**2:21:52**
